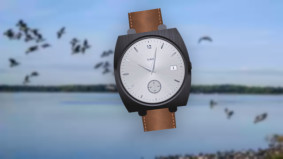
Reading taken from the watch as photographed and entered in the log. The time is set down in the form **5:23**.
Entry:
**10:03**
